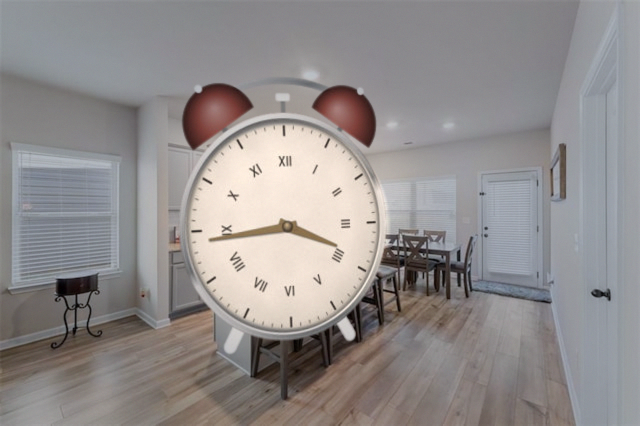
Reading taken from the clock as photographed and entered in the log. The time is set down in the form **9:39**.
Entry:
**3:44**
